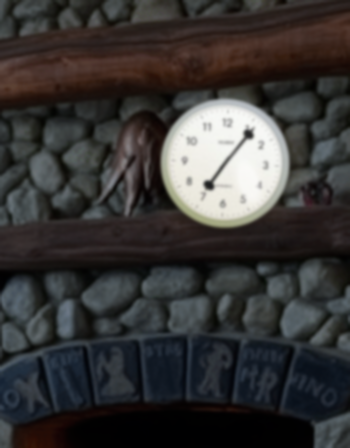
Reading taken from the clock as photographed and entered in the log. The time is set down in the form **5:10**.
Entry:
**7:06**
